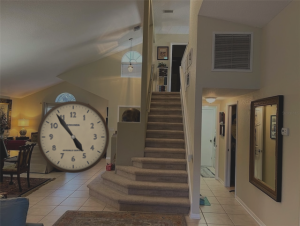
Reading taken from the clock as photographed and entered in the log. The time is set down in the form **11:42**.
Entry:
**4:54**
